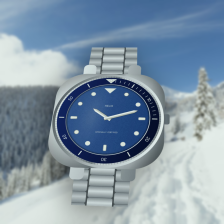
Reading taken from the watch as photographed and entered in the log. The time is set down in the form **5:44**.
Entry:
**10:12**
